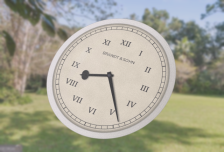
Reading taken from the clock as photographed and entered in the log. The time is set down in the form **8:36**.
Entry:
**8:24**
